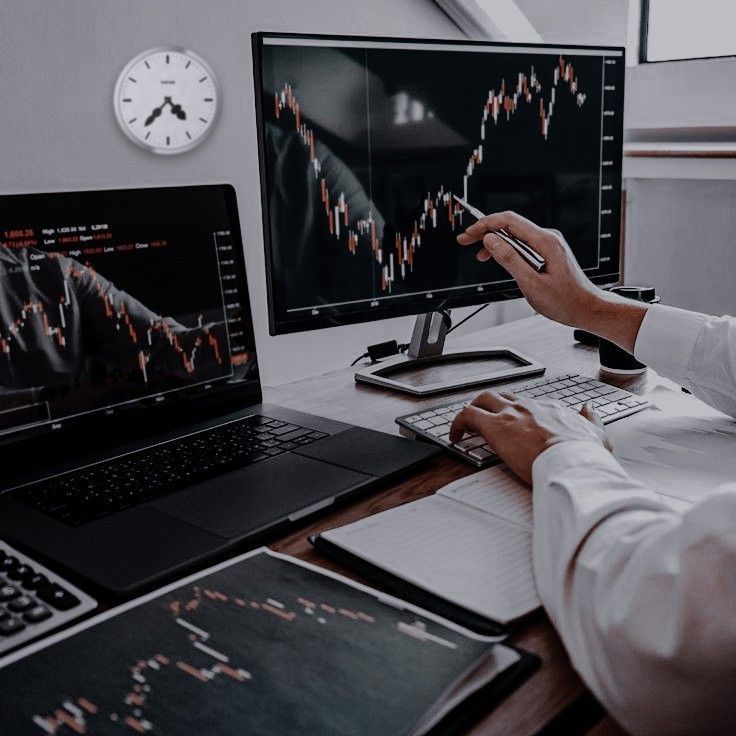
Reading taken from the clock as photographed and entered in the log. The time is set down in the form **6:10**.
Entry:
**4:37**
